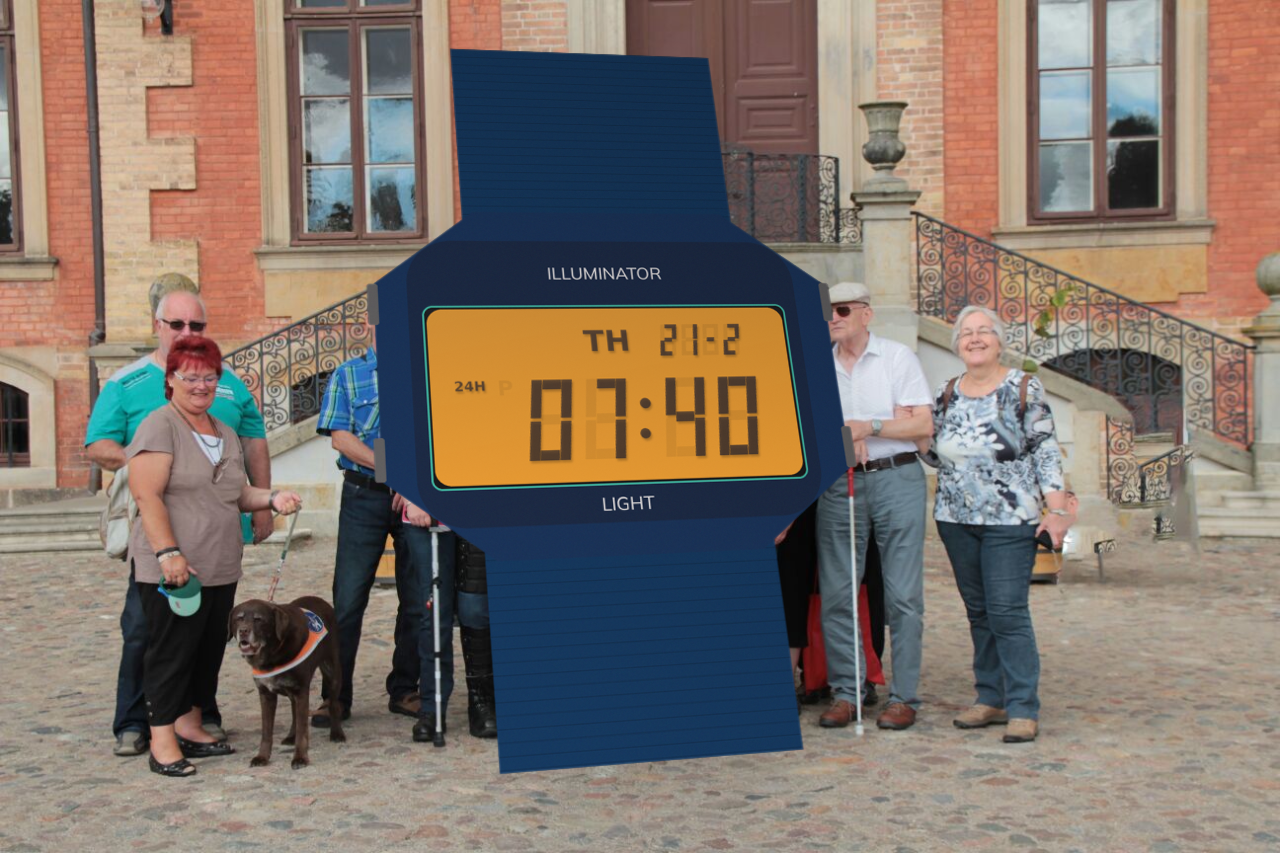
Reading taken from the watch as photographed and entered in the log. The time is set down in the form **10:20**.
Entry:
**7:40**
